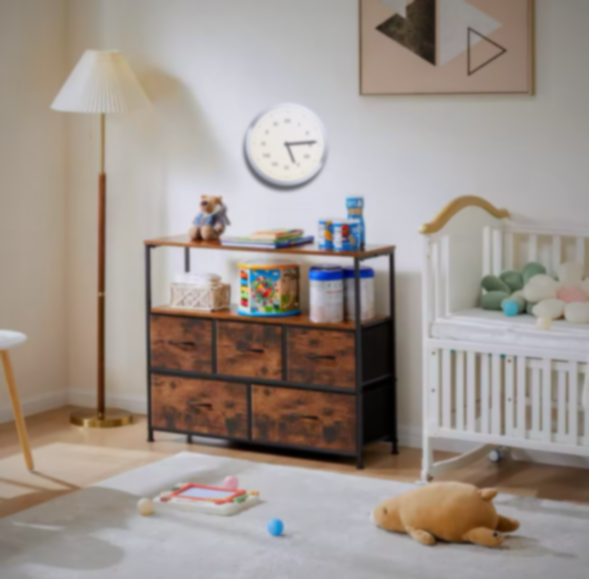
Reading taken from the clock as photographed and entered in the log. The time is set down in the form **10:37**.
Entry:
**5:14**
